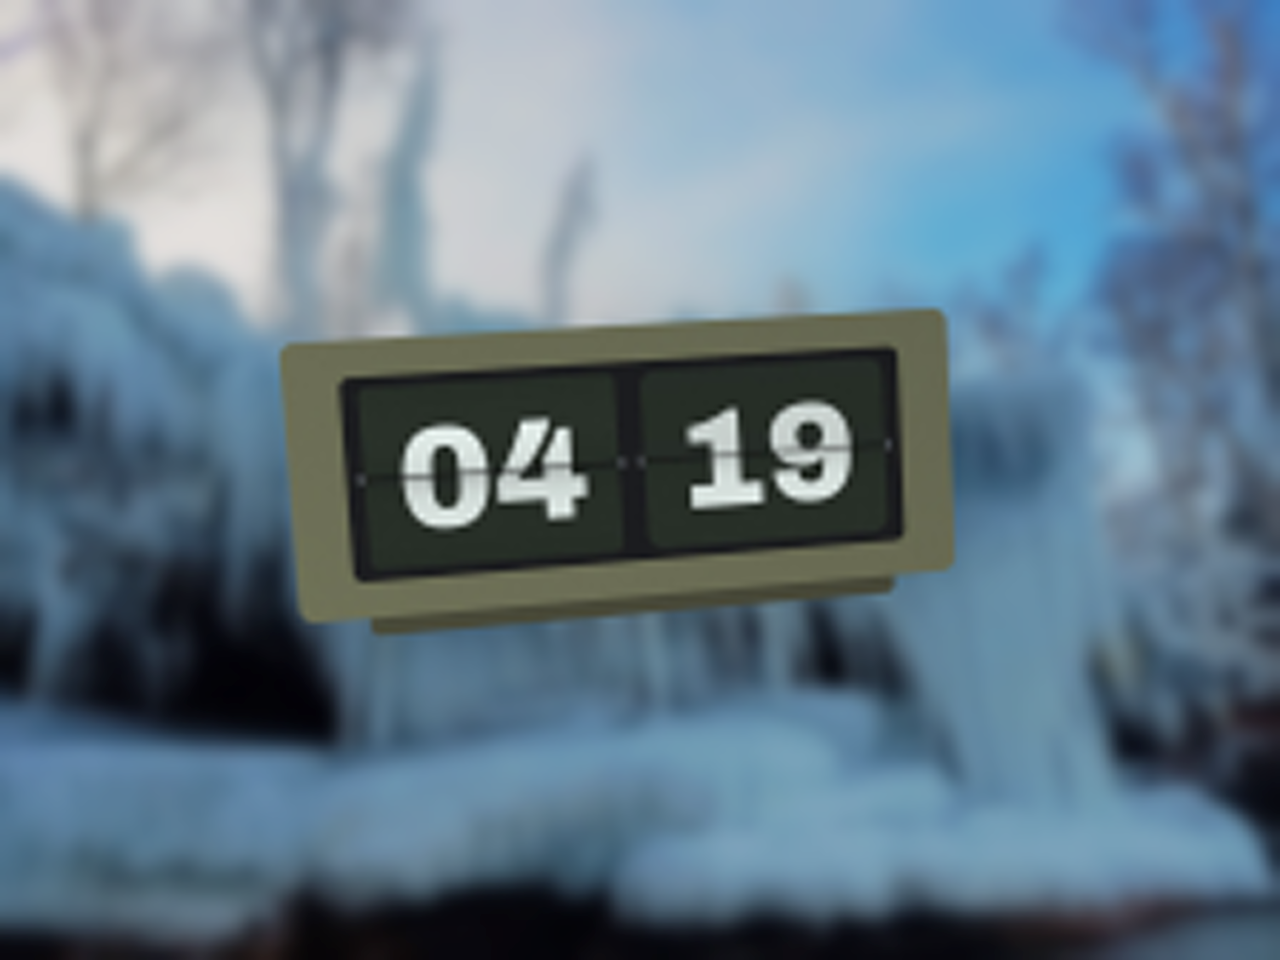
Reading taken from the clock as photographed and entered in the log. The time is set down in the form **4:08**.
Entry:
**4:19**
